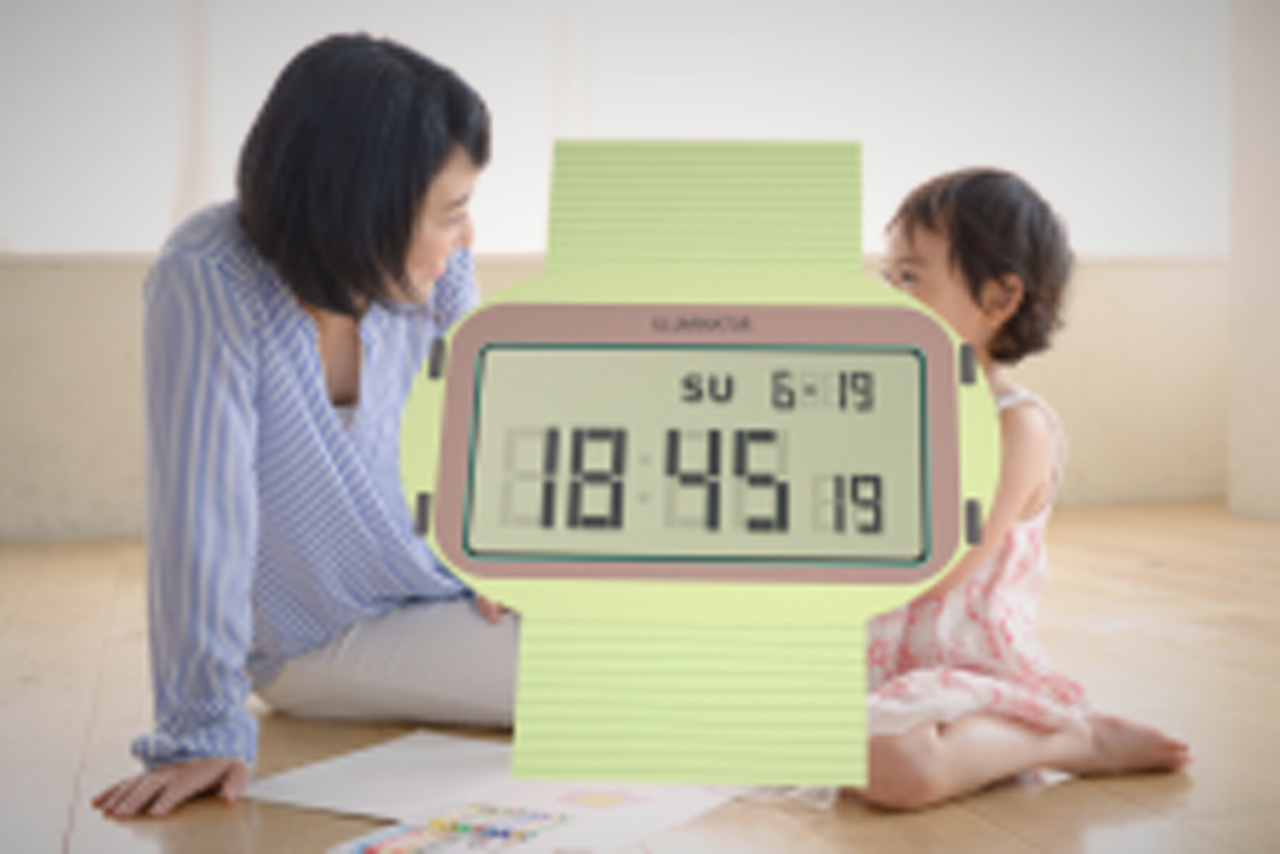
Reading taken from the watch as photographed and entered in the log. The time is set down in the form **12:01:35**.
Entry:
**18:45:19**
